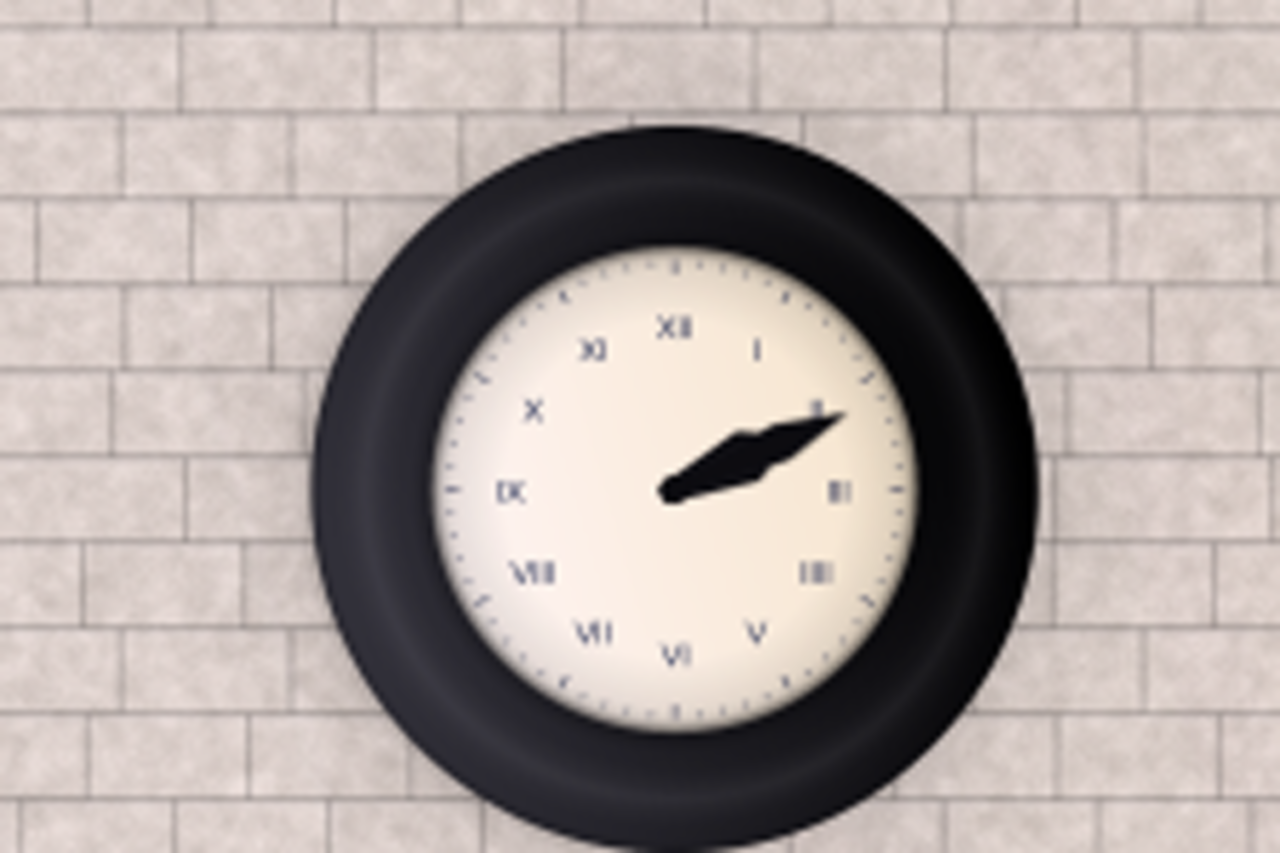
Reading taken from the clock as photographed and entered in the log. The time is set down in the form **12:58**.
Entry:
**2:11**
